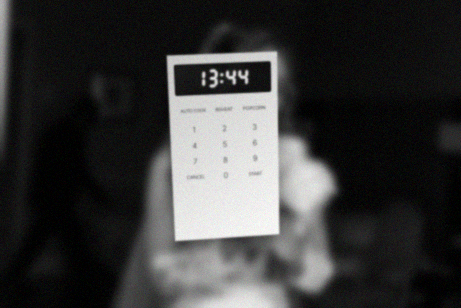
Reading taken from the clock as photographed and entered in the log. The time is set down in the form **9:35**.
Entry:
**13:44**
